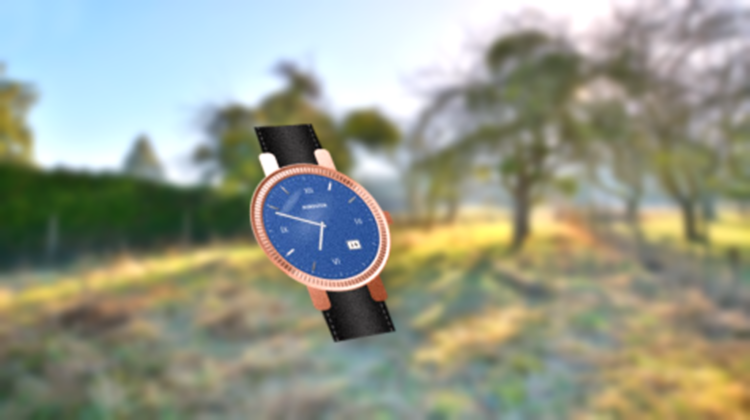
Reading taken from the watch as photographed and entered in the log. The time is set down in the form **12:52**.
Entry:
**6:49**
